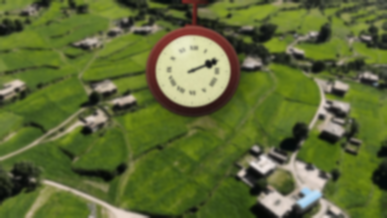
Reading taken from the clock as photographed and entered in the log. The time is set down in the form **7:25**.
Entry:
**2:11**
